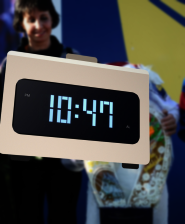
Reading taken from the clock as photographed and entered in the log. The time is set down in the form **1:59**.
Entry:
**10:47**
